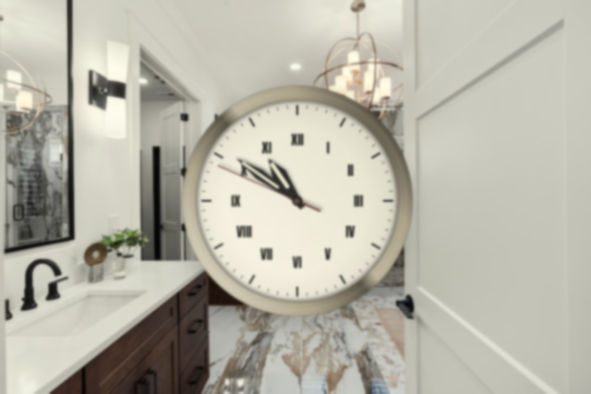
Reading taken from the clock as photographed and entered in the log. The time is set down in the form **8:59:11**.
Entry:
**10:50:49**
